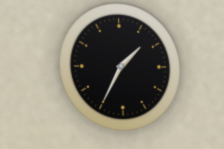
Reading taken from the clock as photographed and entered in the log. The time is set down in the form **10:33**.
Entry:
**1:35**
